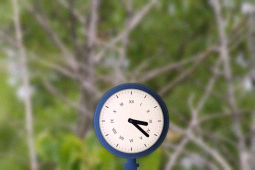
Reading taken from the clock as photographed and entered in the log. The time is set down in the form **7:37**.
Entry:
**3:22**
